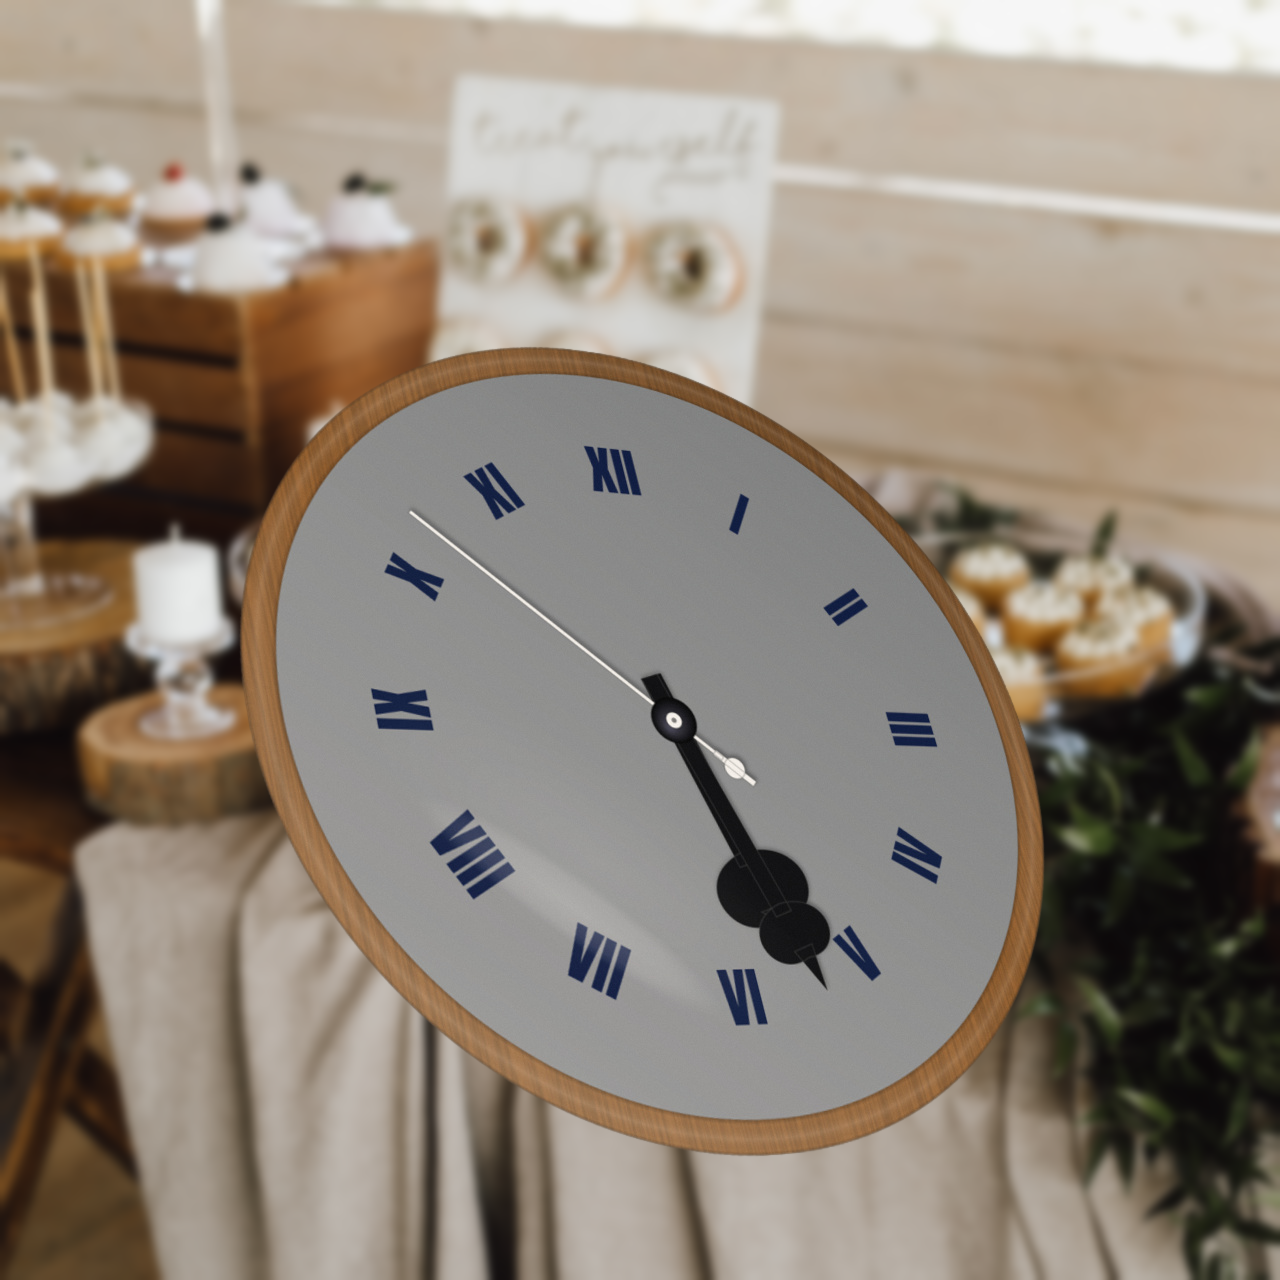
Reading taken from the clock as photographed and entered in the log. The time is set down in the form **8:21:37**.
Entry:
**5:26:52**
